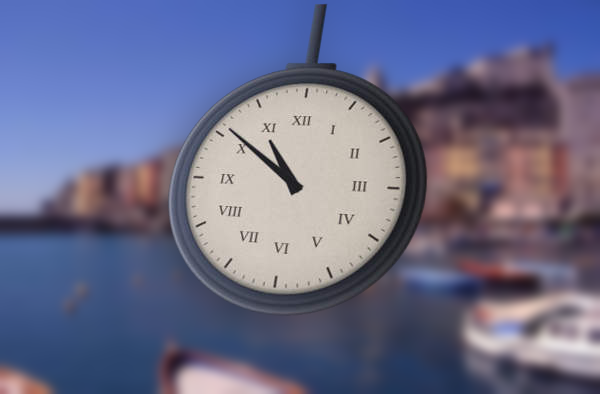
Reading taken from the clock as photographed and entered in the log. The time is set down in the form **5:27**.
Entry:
**10:51**
